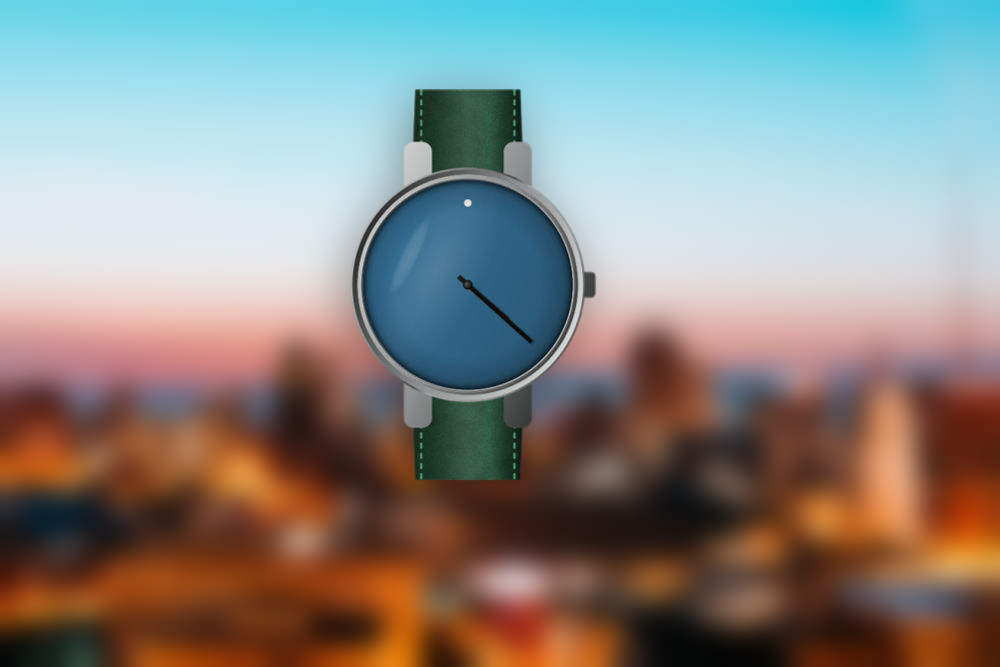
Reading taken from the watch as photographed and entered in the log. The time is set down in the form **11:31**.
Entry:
**4:22**
